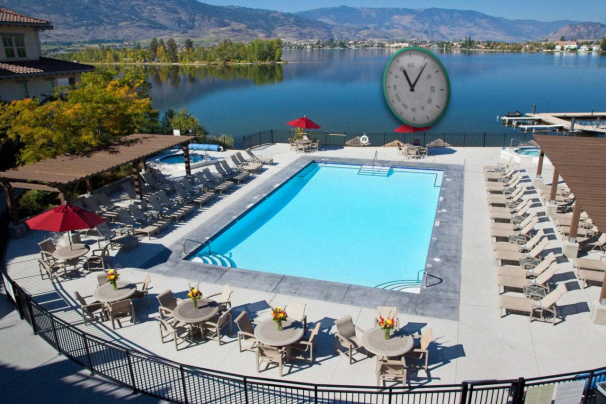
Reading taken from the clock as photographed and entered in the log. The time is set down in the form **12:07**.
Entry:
**11:06**
